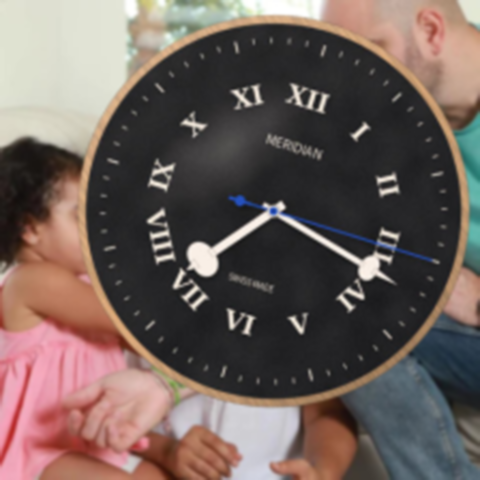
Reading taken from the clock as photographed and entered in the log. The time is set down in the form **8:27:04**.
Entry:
**7:17:15**
